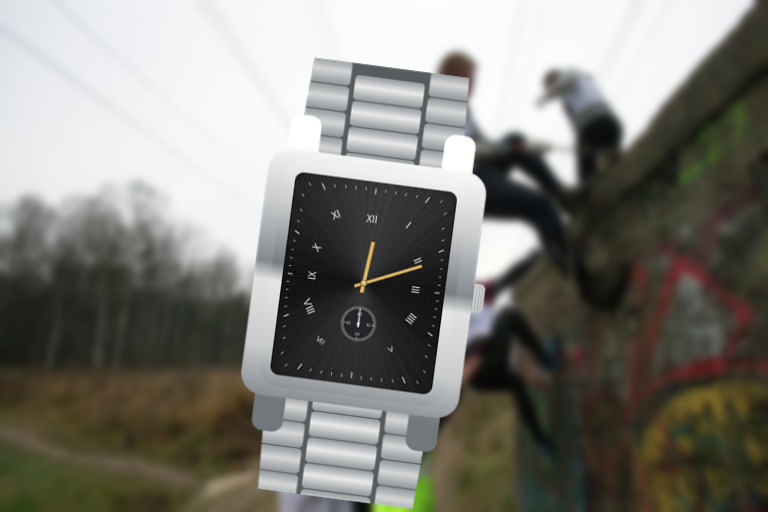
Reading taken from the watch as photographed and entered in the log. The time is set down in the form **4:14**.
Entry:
**12:11**
